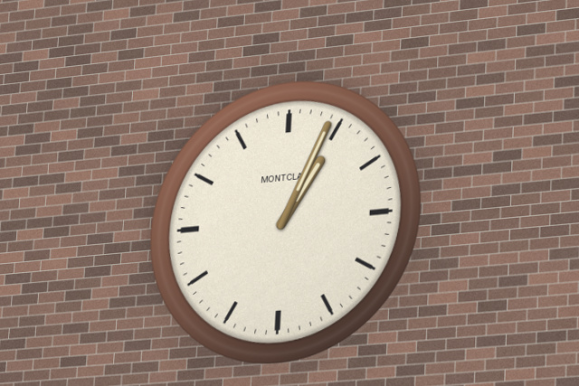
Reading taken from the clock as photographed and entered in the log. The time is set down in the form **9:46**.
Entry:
**1:04**
